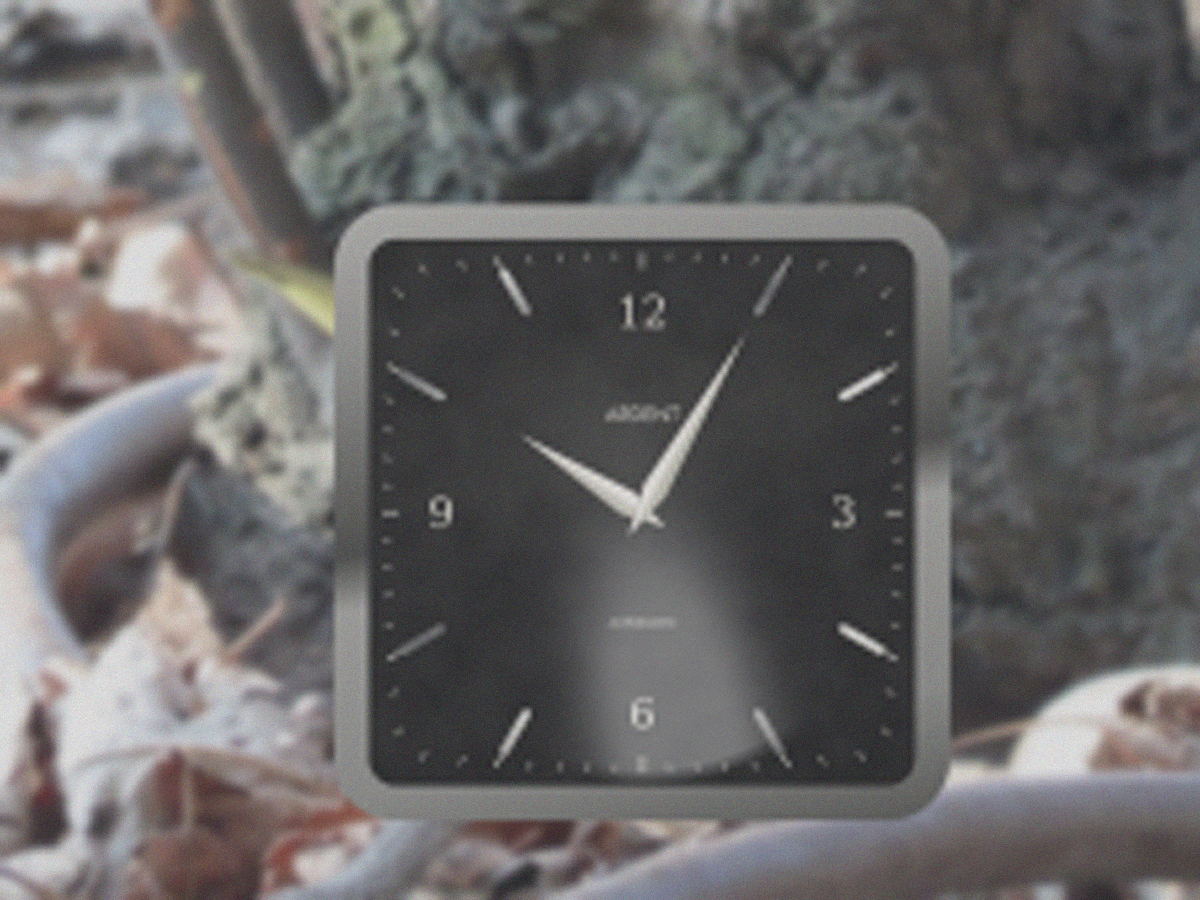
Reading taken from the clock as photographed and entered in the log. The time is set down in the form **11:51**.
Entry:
**10:05**
